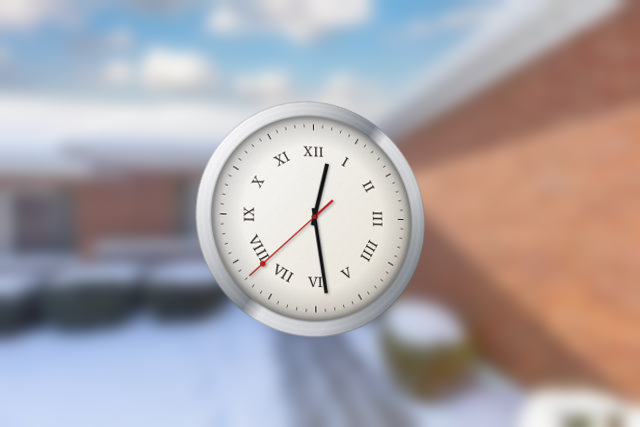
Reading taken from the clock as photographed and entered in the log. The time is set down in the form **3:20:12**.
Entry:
**12:28:38**
